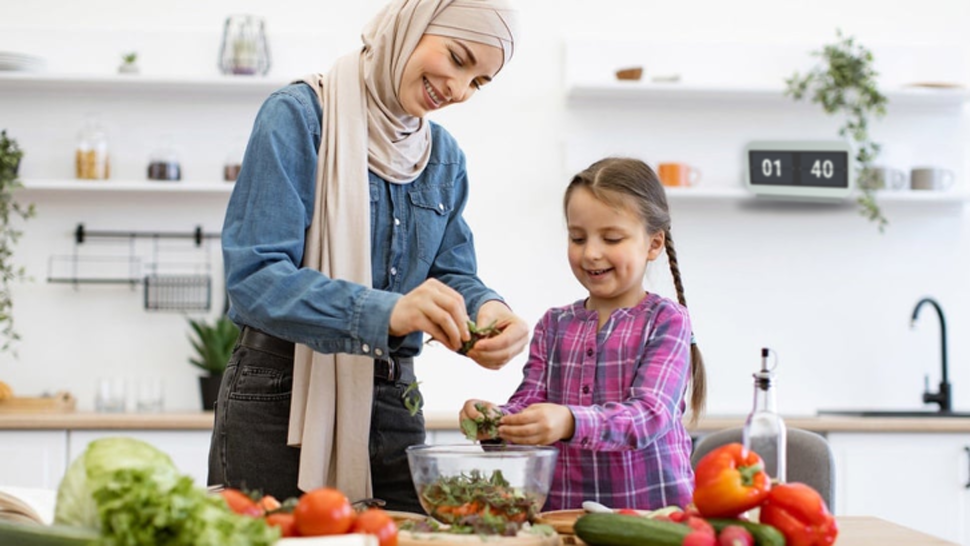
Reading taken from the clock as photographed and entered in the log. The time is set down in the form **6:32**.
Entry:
**1:40**
